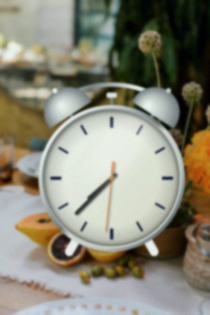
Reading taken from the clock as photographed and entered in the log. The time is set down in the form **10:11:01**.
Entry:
**7:37:31**
